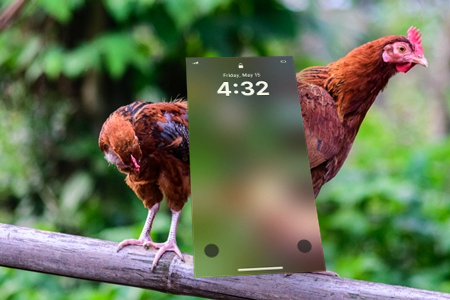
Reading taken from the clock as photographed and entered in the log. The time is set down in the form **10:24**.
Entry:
**4:32**
